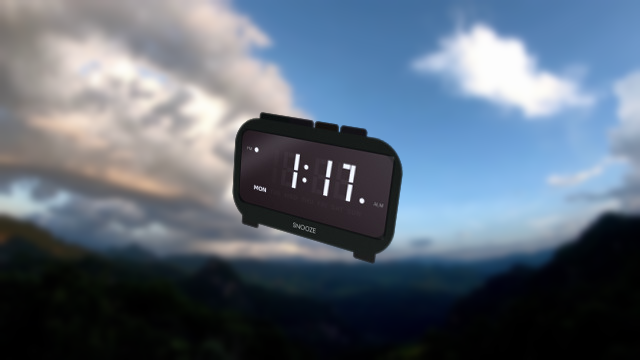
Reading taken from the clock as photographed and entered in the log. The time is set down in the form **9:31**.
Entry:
**1:17**
